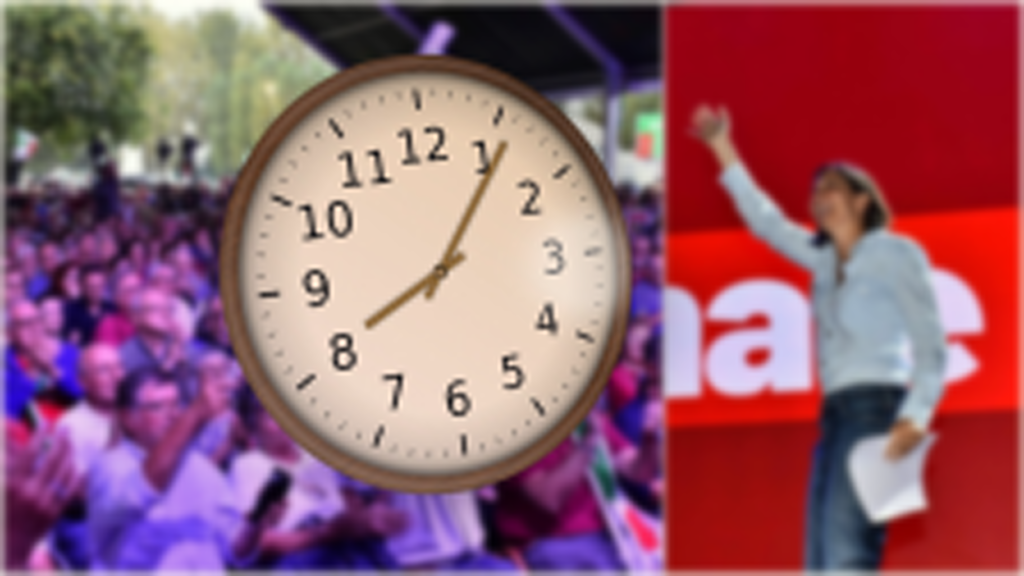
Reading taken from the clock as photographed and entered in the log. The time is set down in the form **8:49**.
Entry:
**8:06**
